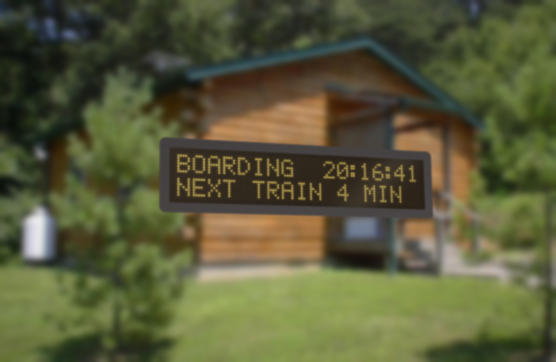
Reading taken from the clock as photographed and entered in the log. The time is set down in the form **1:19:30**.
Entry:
**20:16:41**
